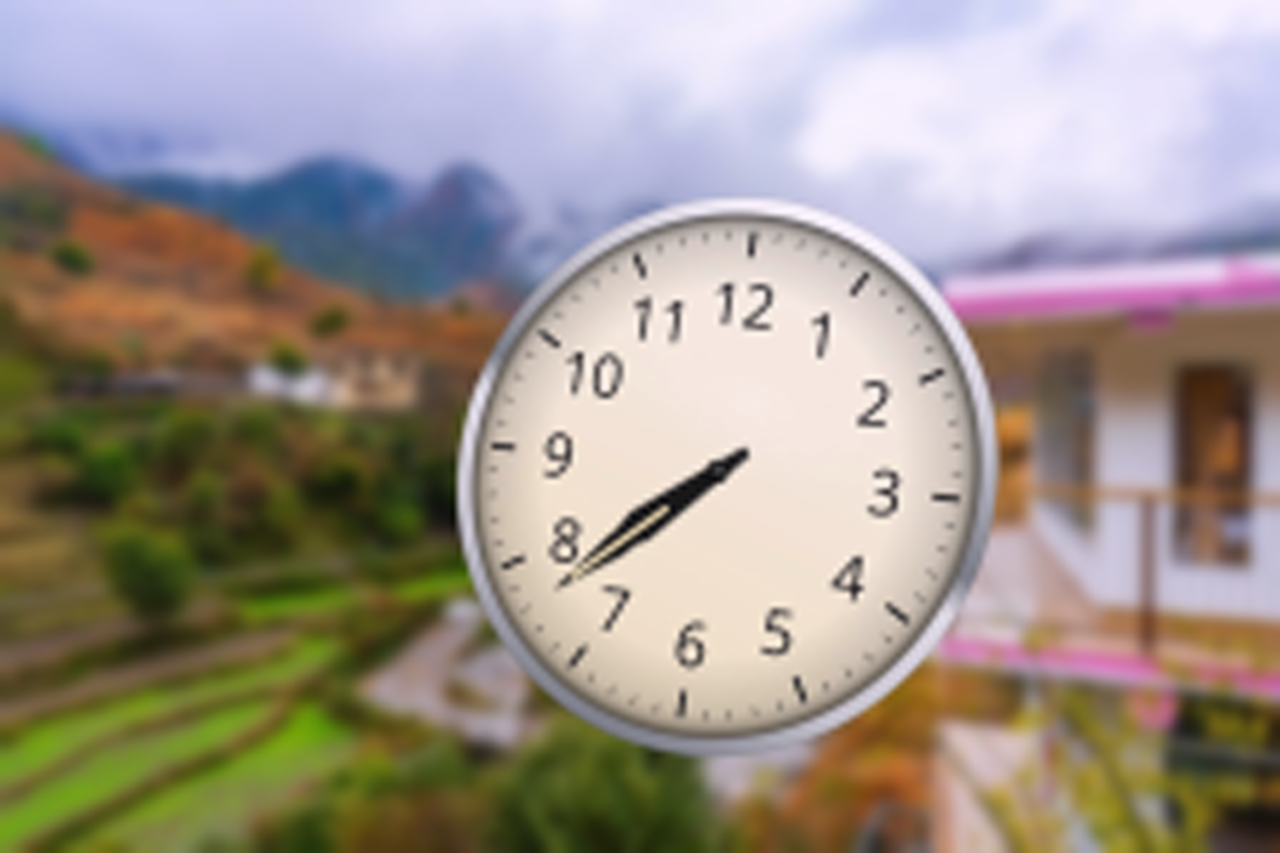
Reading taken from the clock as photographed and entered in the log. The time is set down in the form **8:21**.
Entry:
**7:38**
